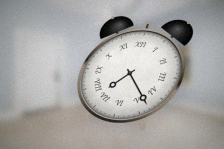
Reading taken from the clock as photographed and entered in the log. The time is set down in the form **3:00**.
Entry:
**7:23**
